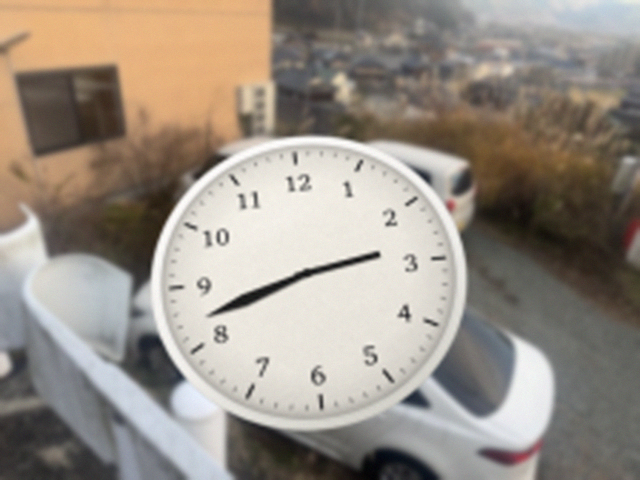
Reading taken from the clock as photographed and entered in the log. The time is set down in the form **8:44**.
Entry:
**2:42**
